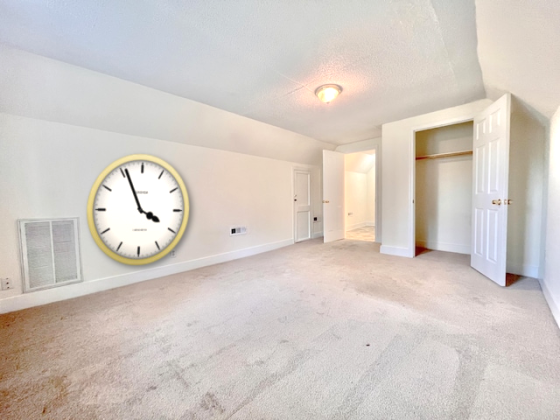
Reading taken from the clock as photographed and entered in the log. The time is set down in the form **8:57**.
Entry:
**3:56**
